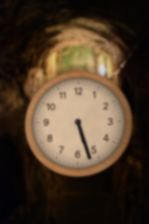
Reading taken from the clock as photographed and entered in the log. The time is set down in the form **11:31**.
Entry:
**5:27**
